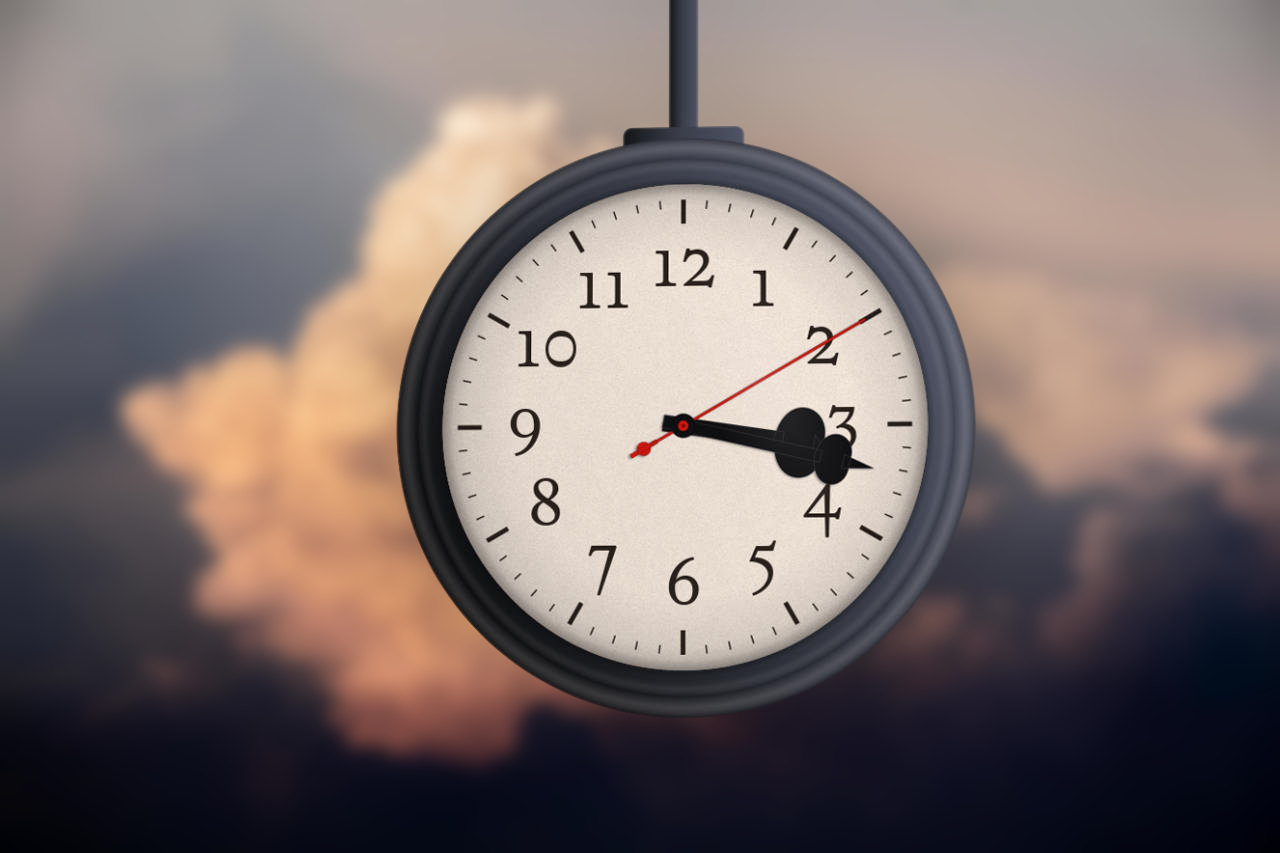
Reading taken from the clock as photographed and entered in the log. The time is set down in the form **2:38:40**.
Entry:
**3:17:10**
